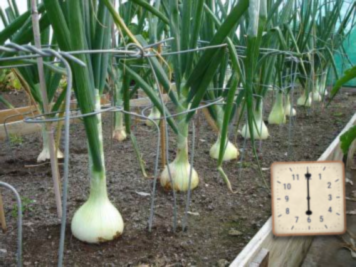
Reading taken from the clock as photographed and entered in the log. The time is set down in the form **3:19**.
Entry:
**6:00**
